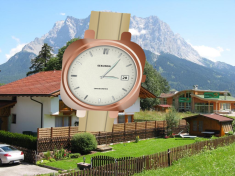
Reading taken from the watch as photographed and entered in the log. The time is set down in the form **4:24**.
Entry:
**3:06**
